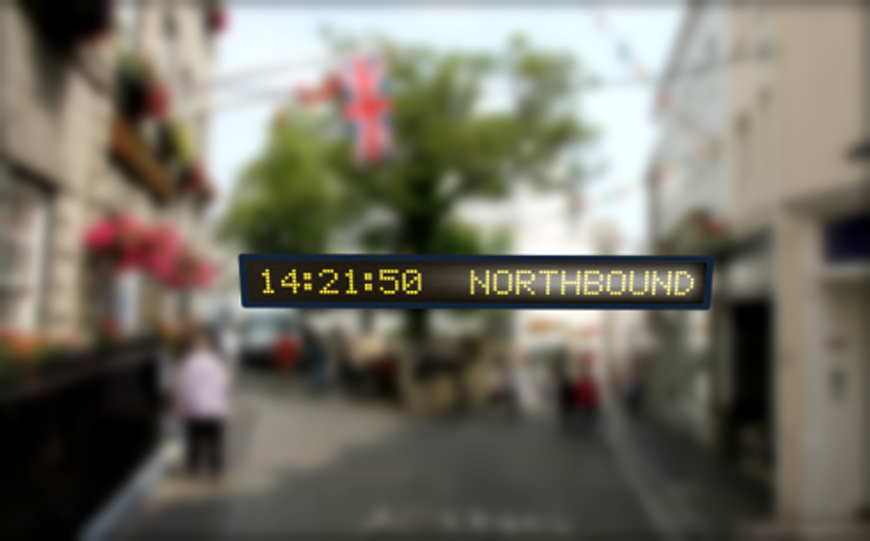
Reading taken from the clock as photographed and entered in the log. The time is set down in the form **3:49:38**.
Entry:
**14:21:50**
